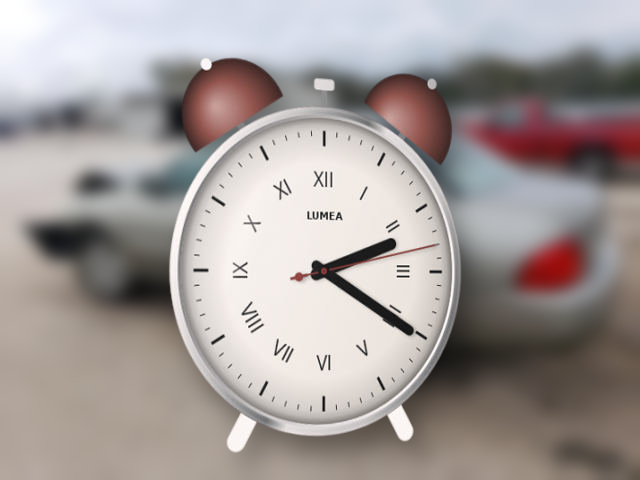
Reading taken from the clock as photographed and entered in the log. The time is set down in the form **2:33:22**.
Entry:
**2:20:13**
